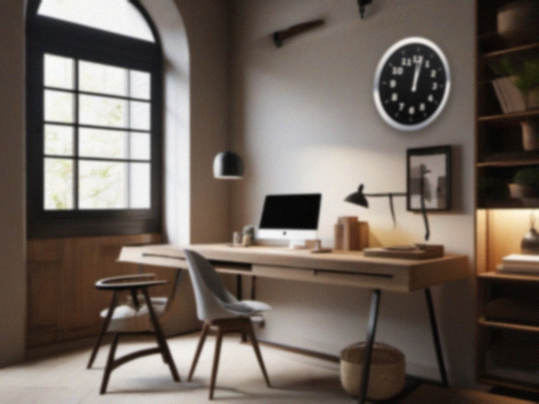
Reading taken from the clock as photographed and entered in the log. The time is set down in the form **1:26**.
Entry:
**12:02**
